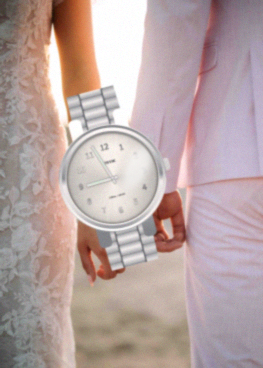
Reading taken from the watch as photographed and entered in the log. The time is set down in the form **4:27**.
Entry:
**8:57**
